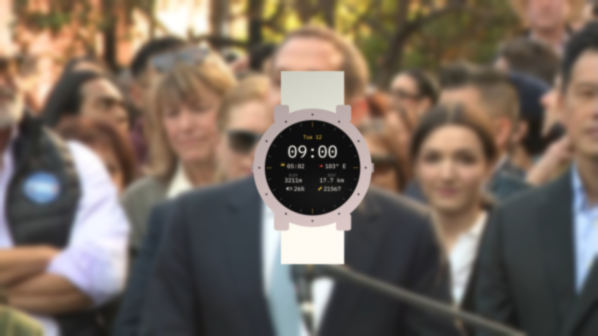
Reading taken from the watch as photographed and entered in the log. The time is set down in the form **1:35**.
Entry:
**9:00**
